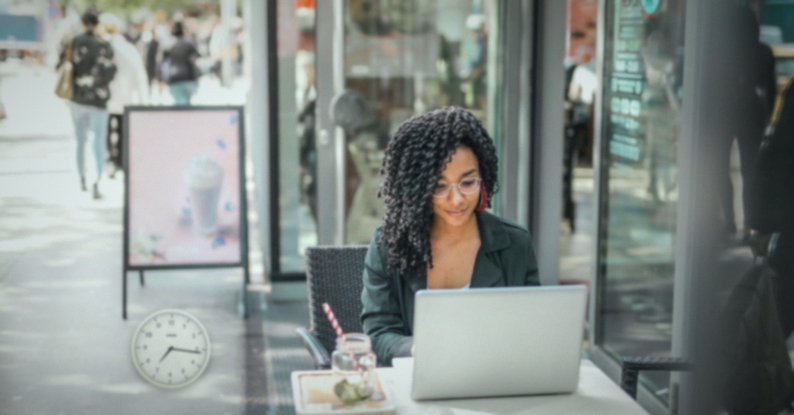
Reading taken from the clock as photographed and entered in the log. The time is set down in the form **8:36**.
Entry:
**7:16**
